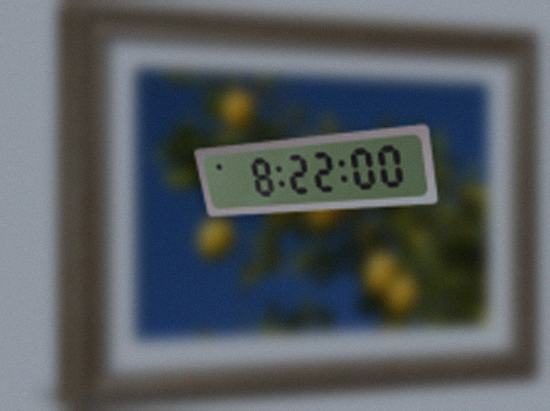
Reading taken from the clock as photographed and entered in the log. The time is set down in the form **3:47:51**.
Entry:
**8:22:00**
